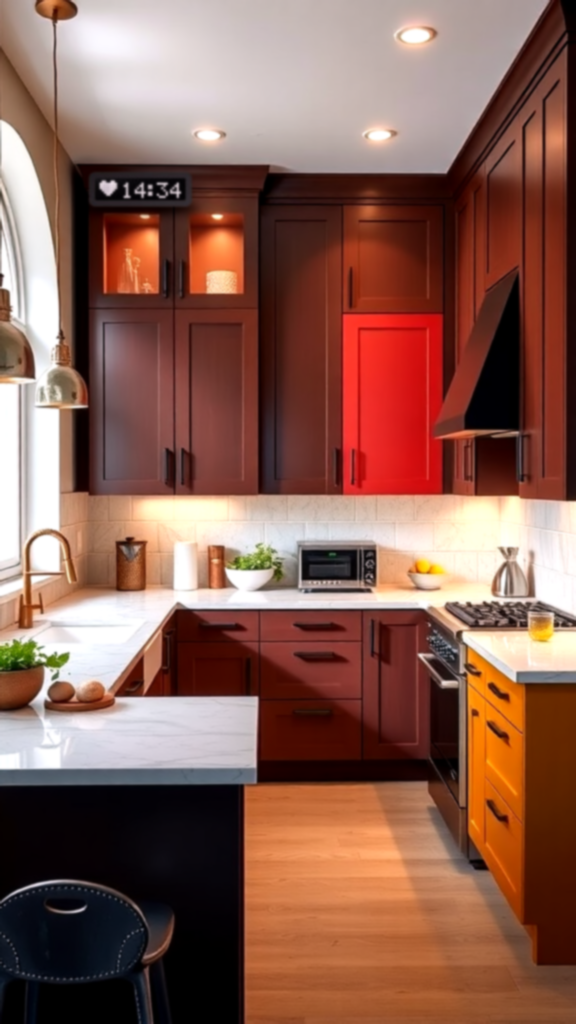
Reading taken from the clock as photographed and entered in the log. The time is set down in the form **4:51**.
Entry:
**14:34**
